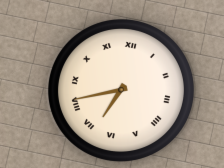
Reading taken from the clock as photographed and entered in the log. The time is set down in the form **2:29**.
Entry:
**6:41**
